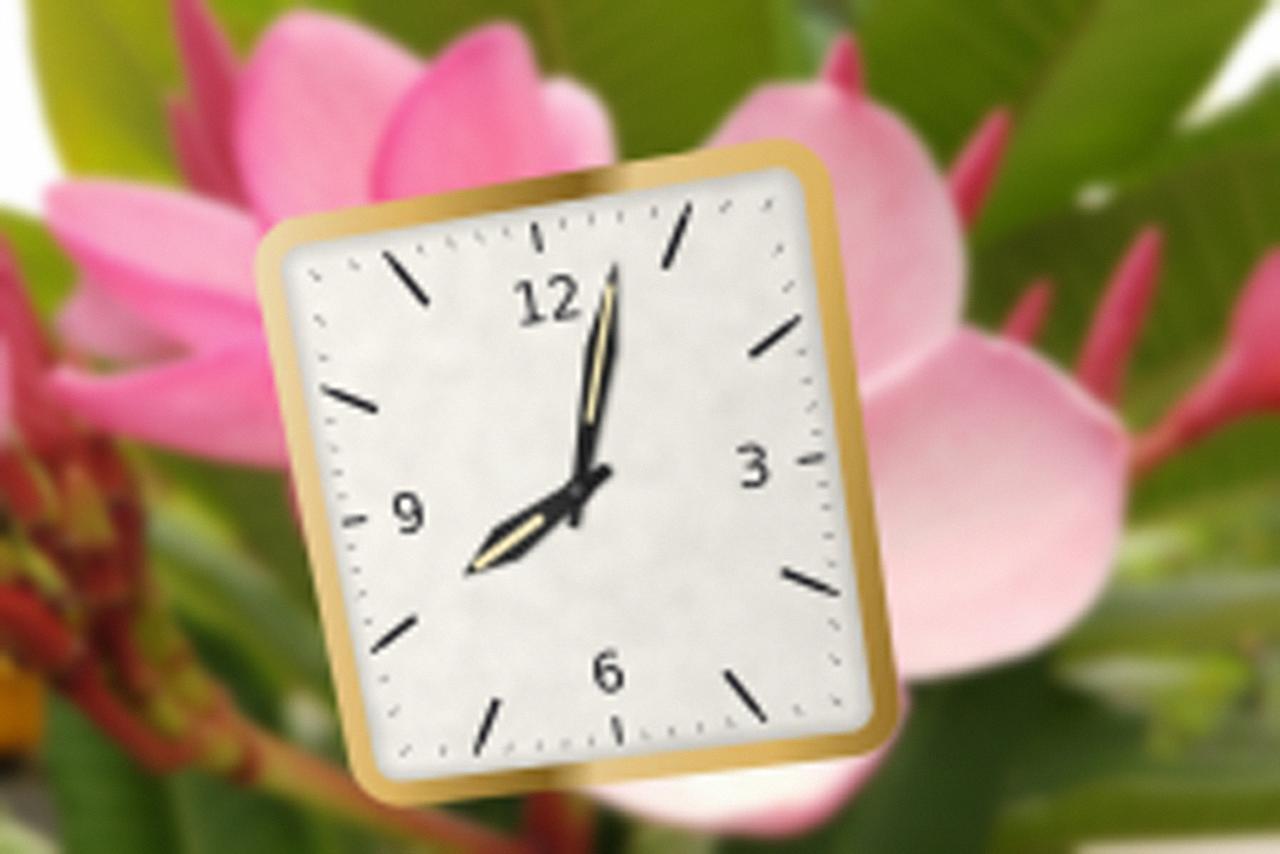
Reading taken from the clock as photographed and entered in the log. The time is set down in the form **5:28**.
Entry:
**8:03**
